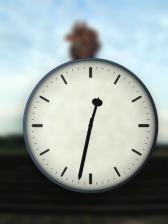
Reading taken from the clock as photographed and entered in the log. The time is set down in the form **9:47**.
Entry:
**12:32**
